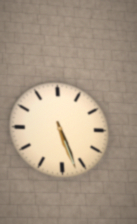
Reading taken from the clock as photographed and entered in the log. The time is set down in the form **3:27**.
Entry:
**5:27**
